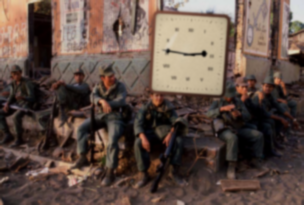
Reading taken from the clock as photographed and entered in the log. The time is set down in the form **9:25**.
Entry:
**2:46**
